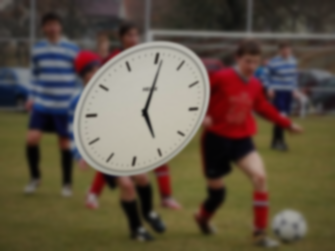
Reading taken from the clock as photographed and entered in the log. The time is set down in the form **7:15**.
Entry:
**5:01**
